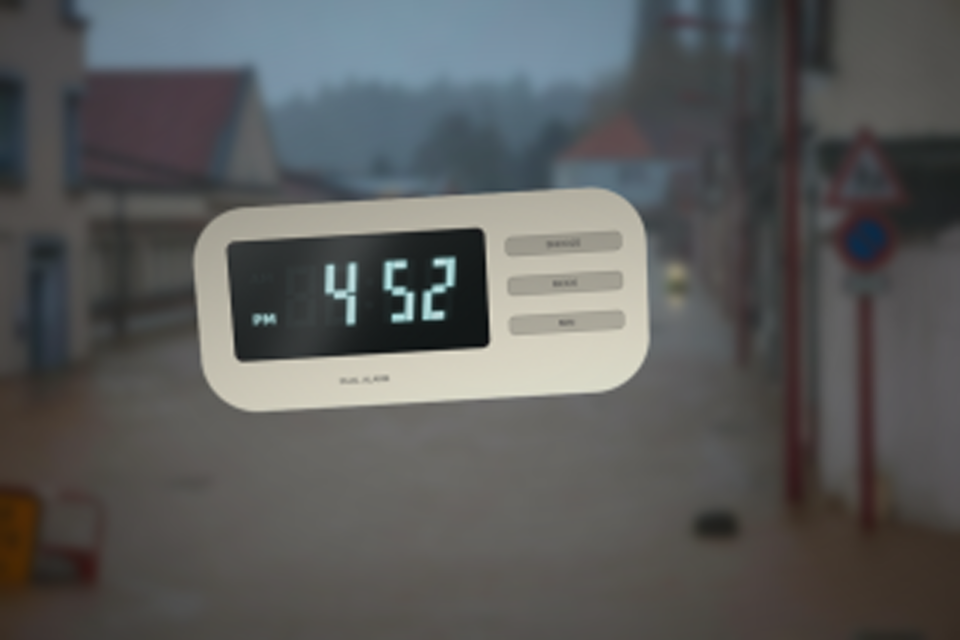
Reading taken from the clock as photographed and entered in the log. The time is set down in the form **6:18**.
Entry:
**4:52**
